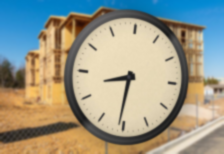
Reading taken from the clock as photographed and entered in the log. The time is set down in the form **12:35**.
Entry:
**8:31**
